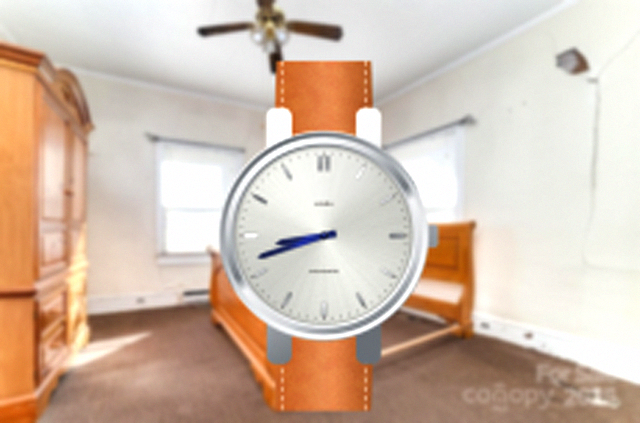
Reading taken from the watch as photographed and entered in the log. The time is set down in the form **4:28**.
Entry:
**8:42**
